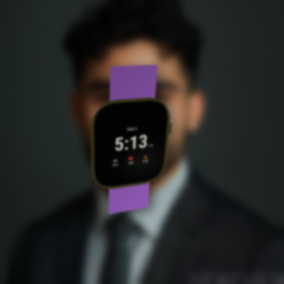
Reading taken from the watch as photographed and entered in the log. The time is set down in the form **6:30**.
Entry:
**5:13**
